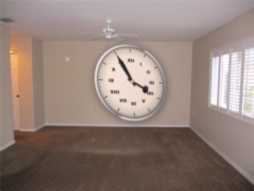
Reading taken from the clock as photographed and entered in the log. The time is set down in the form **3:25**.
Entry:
**3:55**
